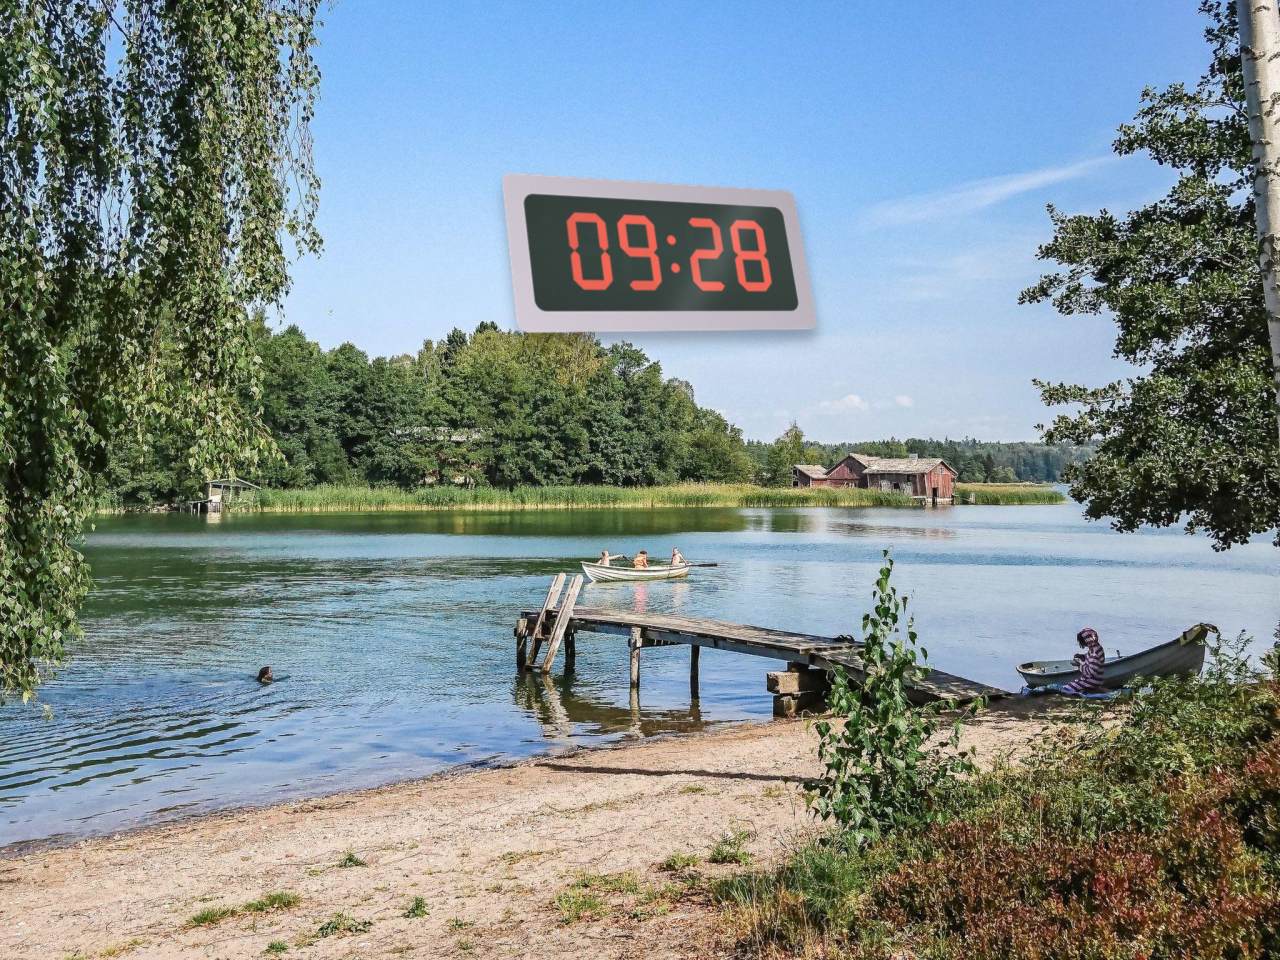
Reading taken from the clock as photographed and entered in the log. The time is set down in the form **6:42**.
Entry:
**9:28**
